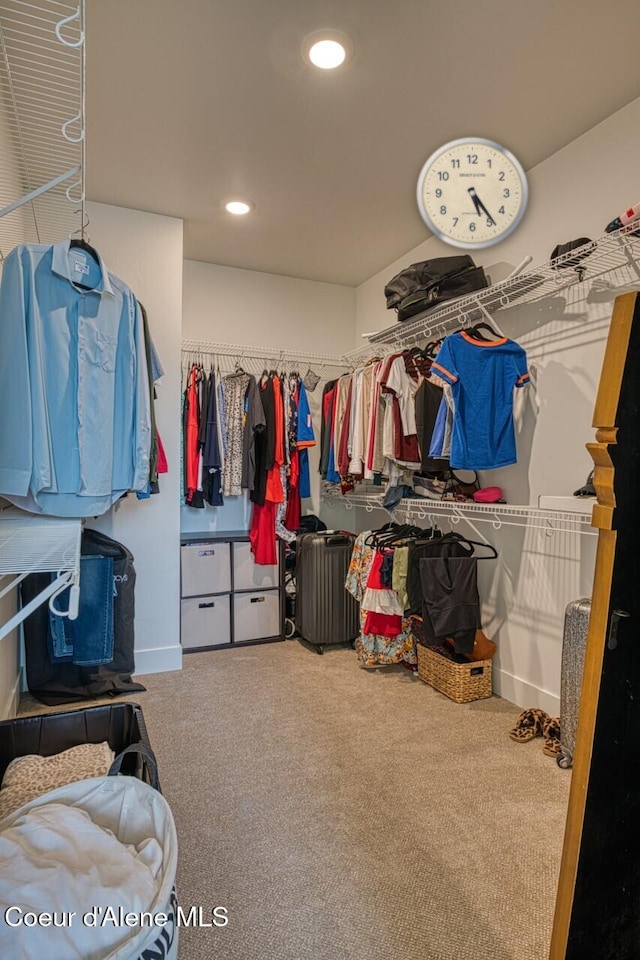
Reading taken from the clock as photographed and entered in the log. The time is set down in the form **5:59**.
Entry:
**5:24**
